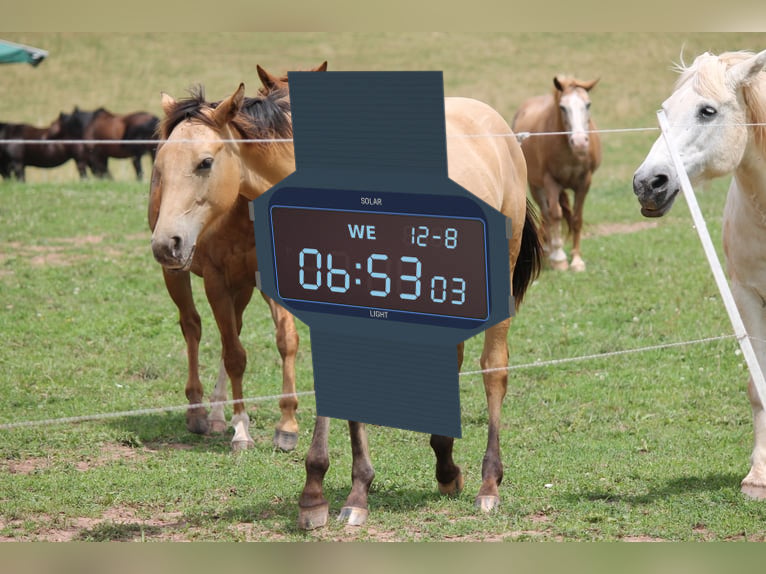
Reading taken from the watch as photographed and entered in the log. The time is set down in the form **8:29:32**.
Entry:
**6:53:03**
